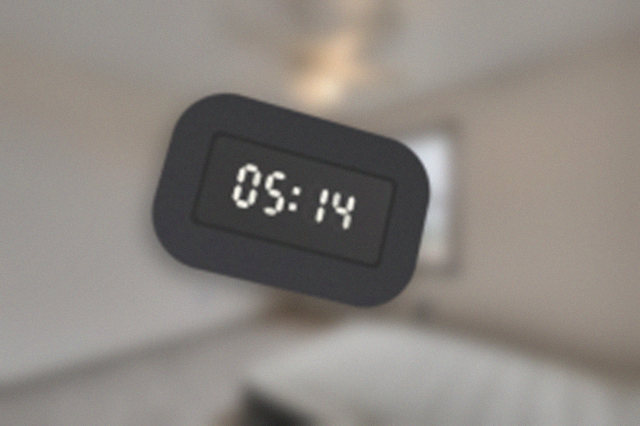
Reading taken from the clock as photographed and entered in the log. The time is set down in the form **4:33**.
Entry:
**5:14**
